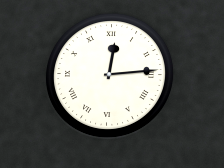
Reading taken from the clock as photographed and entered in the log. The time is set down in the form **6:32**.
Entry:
**12:14**
